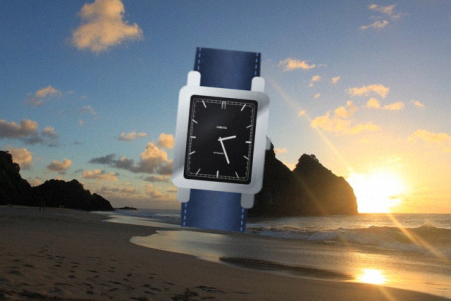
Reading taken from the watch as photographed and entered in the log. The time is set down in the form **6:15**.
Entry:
**2:26**
